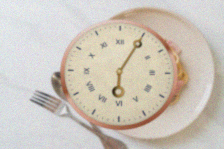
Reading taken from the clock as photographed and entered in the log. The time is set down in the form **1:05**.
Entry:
**6:05**
